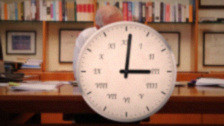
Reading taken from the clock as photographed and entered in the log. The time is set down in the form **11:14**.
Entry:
**3:01**
